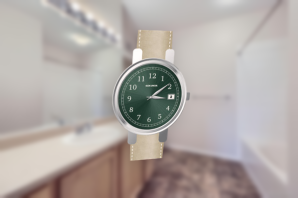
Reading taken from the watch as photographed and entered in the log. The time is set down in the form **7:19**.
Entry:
**3:09**
